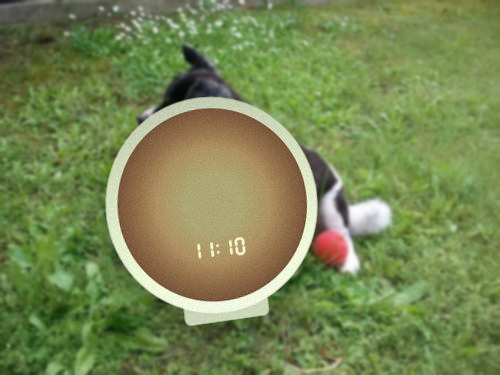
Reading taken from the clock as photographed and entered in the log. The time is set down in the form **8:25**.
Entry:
**11:10**
